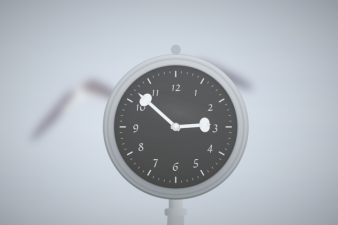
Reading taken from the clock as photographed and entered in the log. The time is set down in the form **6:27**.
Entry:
**2:52**
